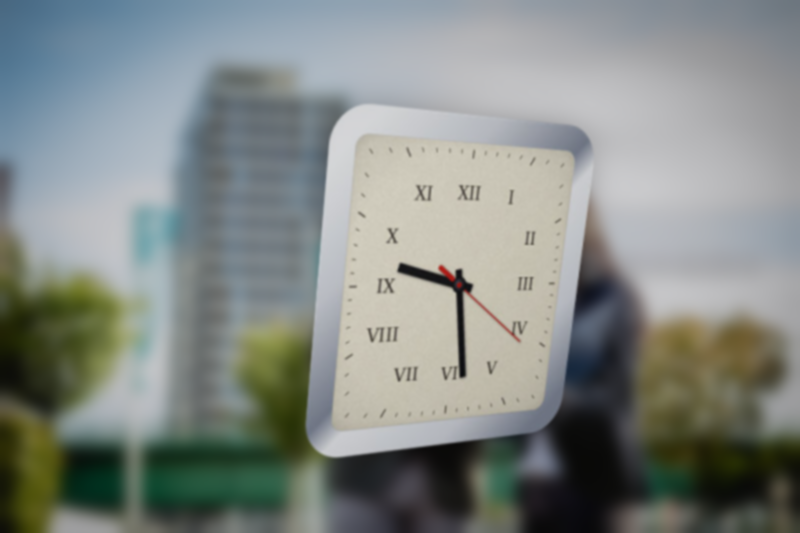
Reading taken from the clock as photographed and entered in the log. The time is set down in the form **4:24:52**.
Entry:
**9:28:21**
